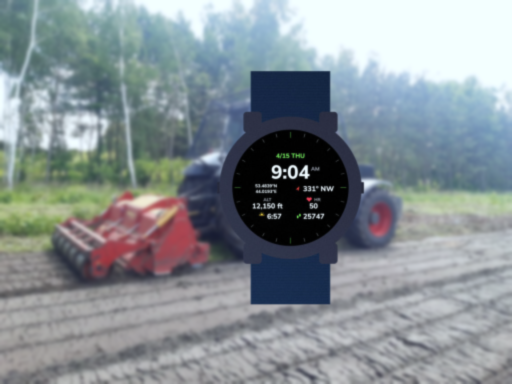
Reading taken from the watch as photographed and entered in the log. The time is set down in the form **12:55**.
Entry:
**9:04**
